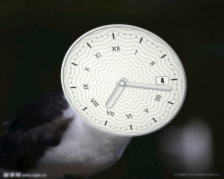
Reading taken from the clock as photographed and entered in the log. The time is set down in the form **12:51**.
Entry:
**7:17**
